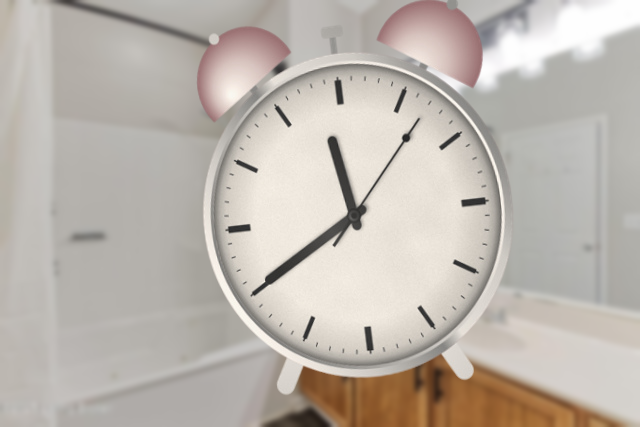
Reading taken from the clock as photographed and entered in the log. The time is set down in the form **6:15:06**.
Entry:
**11:40:07**
